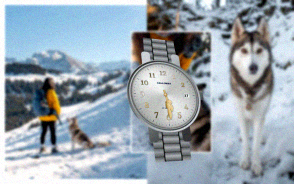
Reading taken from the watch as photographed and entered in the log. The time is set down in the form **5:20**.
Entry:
**5:29**
